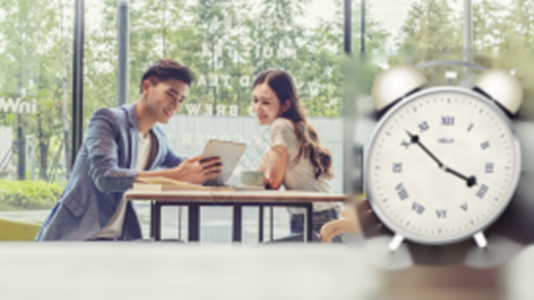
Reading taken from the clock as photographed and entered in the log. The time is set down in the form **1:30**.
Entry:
**3:52**
